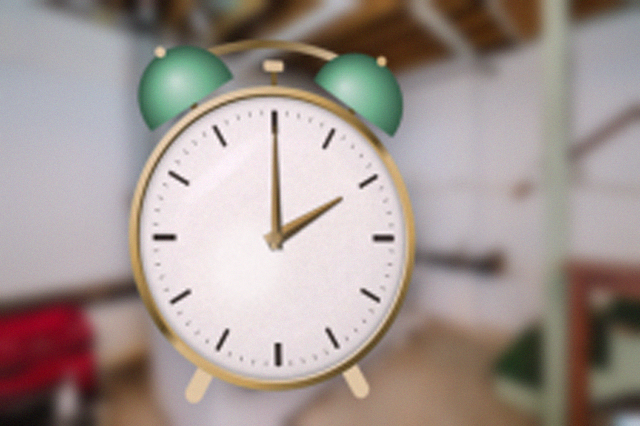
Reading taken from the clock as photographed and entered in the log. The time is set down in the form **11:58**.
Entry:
**2:00**
